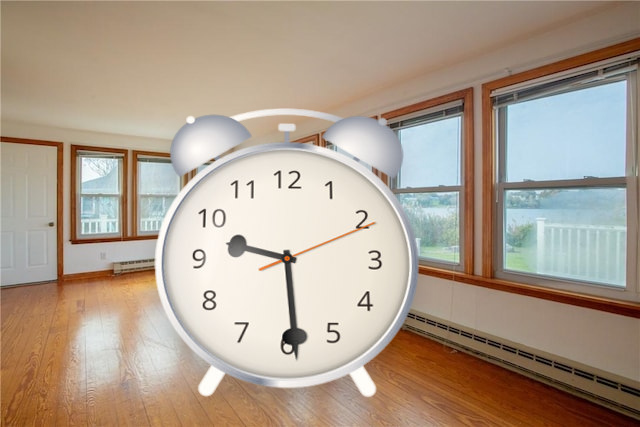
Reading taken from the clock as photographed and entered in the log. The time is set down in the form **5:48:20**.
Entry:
**9:29:11**
